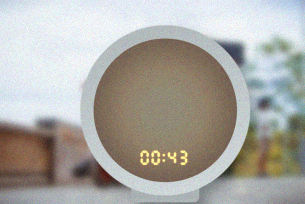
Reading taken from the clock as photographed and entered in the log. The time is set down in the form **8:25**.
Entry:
**0:43**
